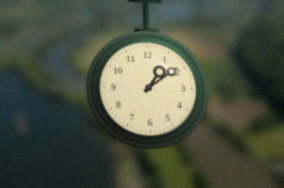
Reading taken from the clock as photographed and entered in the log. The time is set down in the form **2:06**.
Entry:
**1:09**
